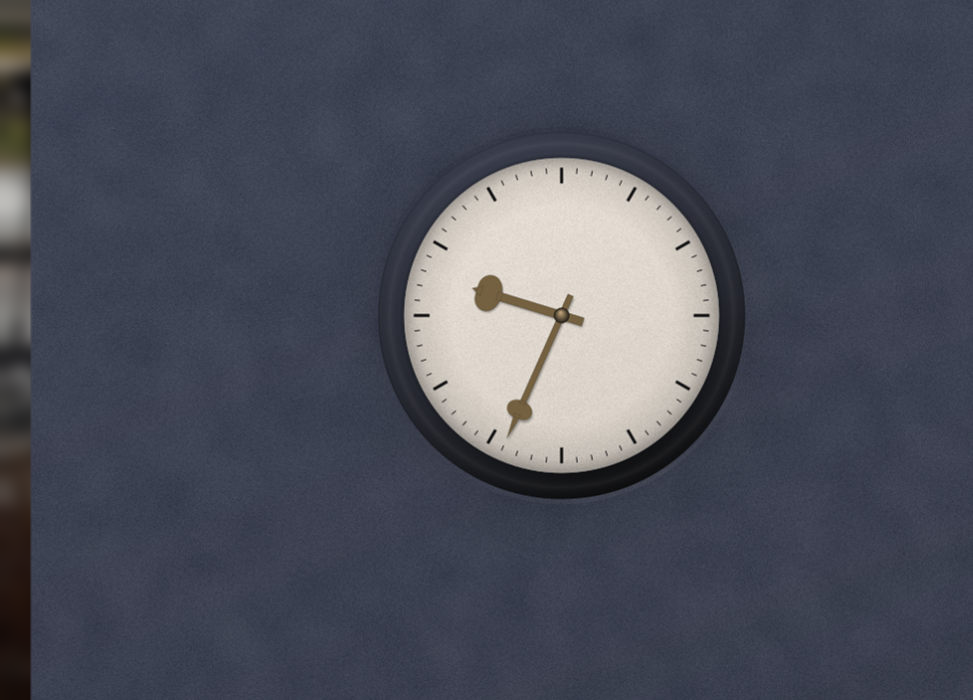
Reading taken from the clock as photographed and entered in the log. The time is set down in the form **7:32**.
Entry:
**9:34**
